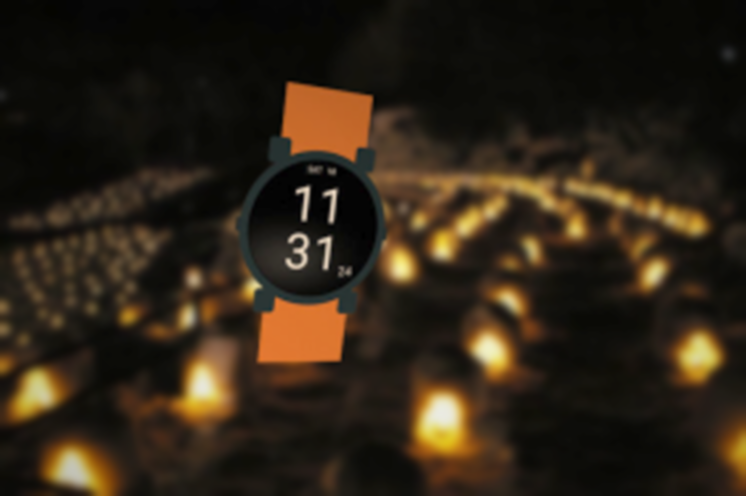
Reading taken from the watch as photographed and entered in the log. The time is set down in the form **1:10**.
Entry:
**11:31**
